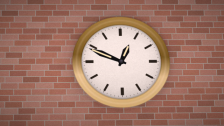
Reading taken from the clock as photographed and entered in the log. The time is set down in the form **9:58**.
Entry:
**12:49**
